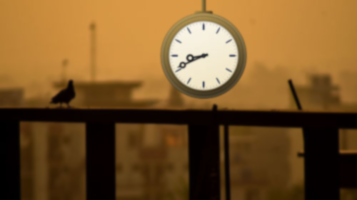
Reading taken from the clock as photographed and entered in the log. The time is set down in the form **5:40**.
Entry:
**8:41**
